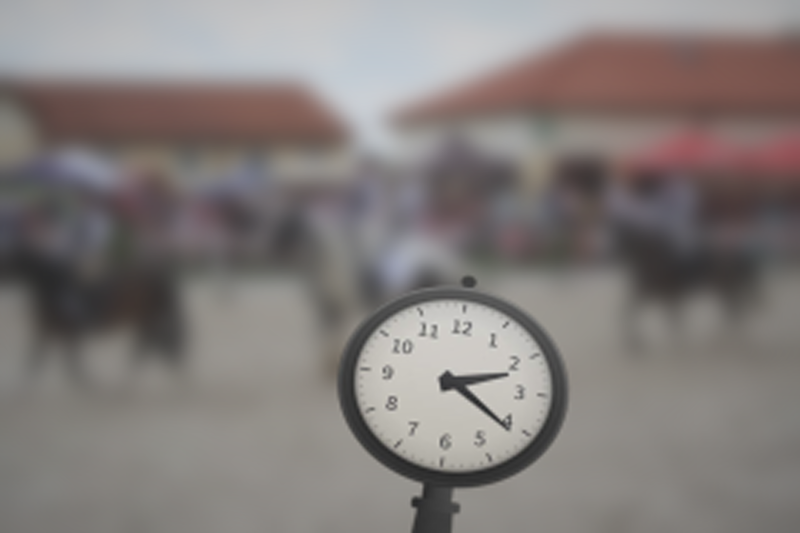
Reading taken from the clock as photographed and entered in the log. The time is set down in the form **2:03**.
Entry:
**2:21**
